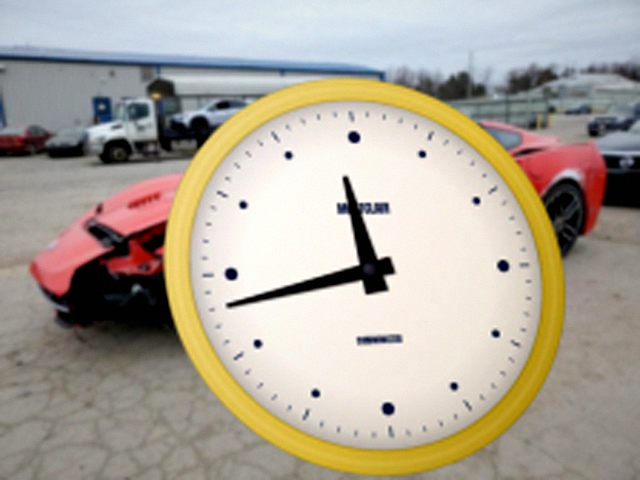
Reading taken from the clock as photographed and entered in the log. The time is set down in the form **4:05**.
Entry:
**11:43**
